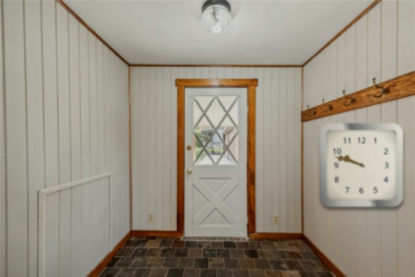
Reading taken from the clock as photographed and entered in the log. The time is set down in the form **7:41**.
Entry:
**9:48**
